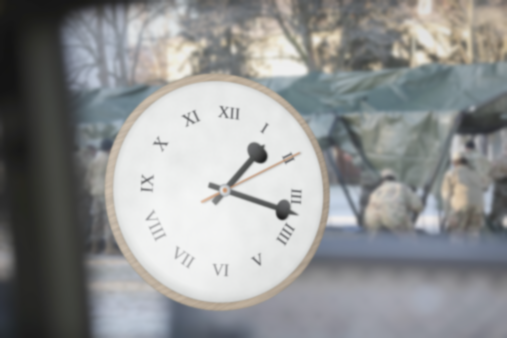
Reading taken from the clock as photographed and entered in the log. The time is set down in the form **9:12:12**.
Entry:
**1:17:10**
